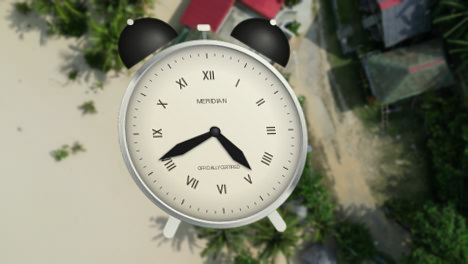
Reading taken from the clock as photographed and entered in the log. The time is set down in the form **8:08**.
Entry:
**4:41**
